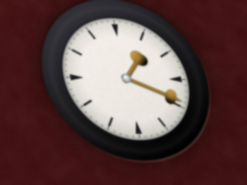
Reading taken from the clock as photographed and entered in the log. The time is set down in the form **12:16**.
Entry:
**1:19**
